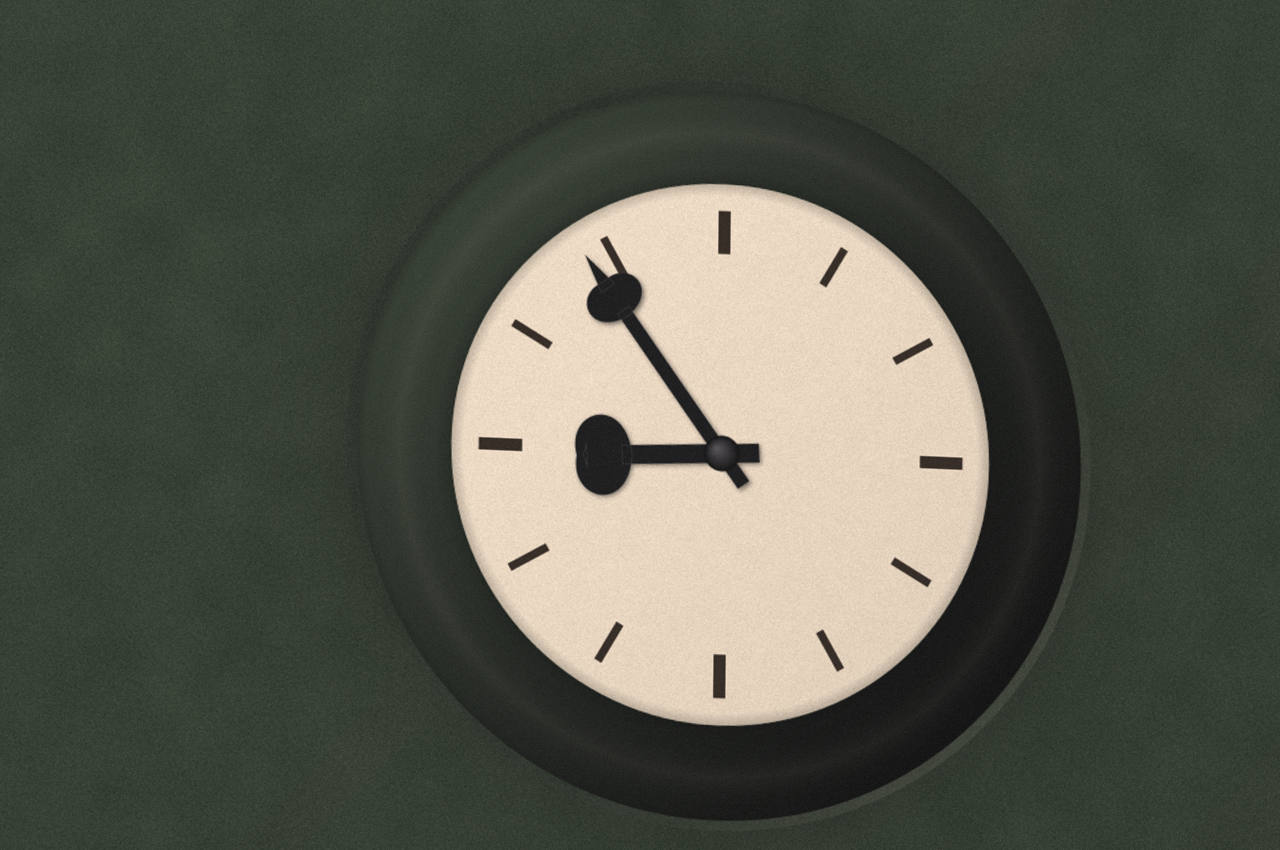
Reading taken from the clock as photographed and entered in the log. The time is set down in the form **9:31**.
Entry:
**8:54**
